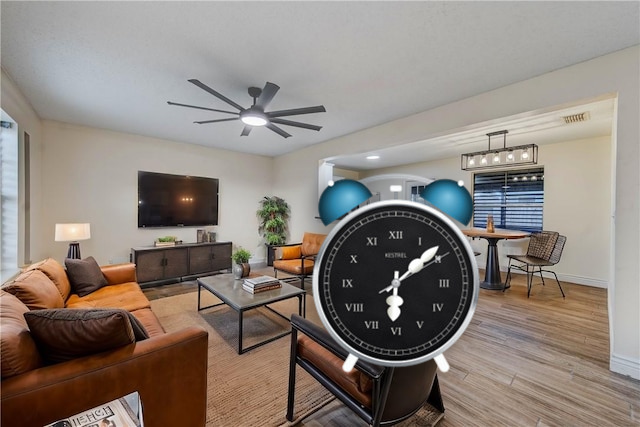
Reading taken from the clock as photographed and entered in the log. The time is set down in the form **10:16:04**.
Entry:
**6:08:10**
